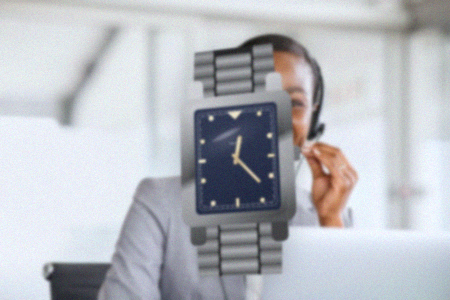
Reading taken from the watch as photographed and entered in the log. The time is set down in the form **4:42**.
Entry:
**12:23**
